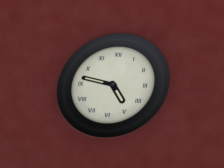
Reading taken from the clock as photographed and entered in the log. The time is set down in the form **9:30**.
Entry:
**4:47**
